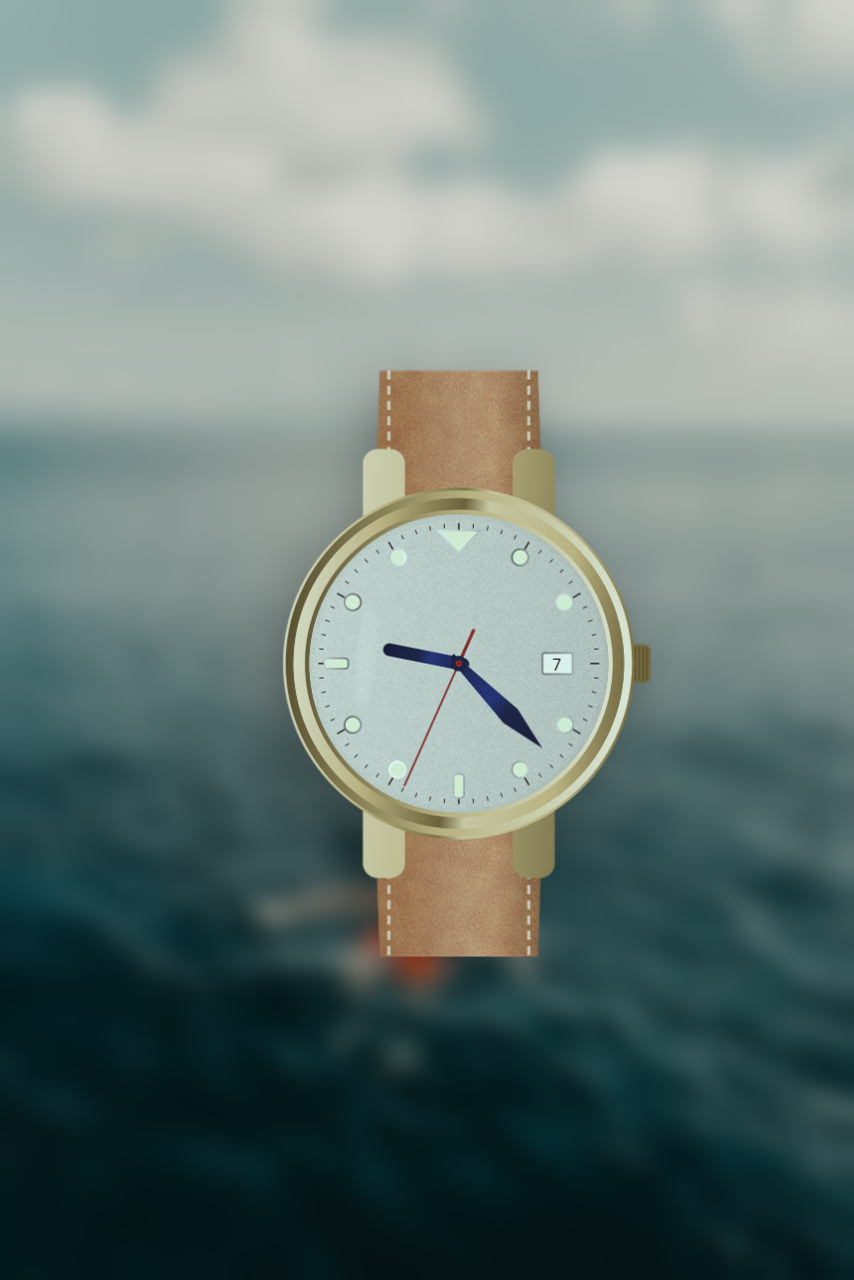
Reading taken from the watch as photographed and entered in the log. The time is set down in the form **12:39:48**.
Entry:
**9:22:34**
